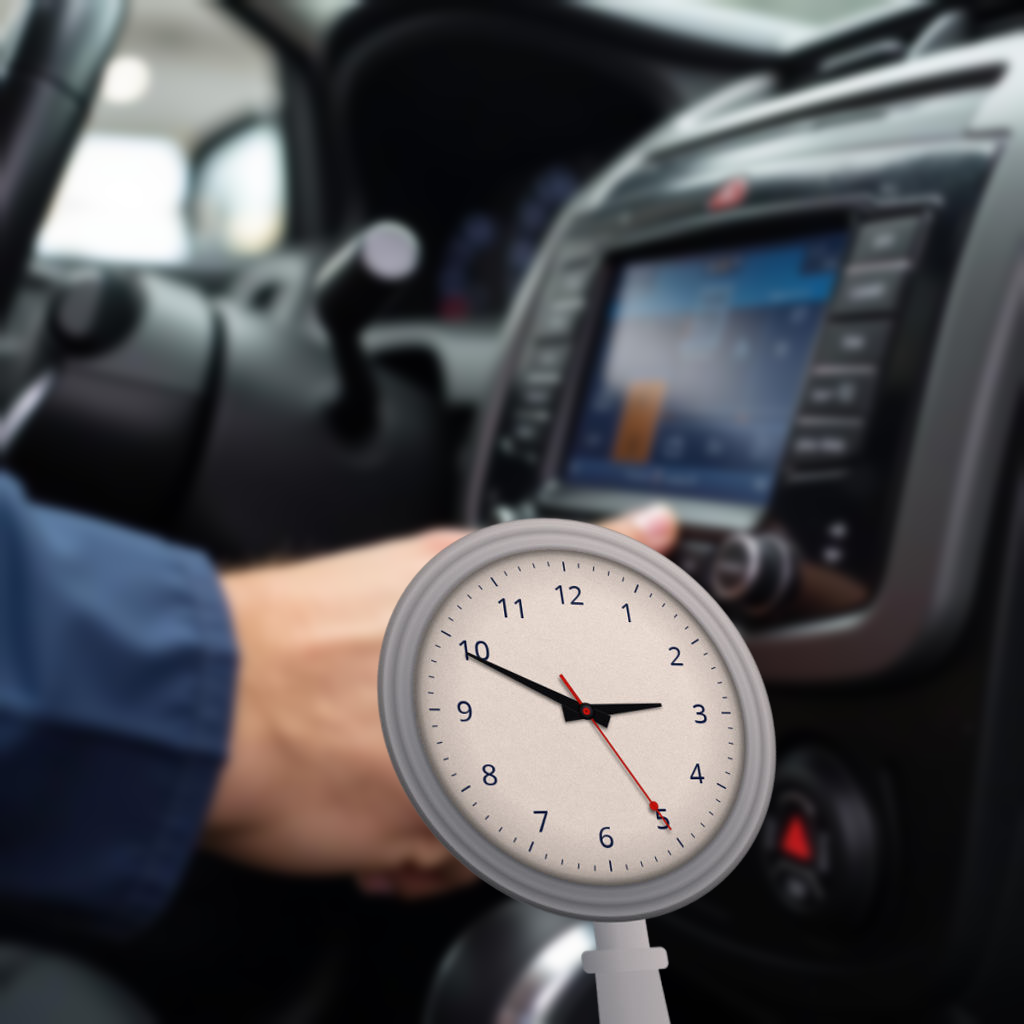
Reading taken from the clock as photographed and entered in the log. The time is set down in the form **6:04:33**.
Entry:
**2:49:25**
